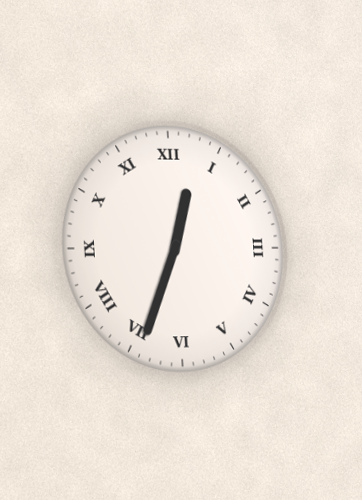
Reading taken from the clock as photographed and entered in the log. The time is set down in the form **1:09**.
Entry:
**12:34**
